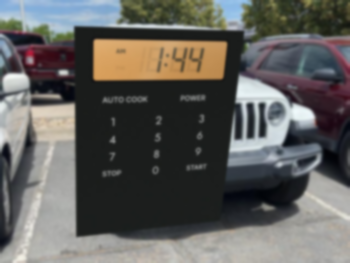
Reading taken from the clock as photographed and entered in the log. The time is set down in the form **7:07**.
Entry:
**1:44**
